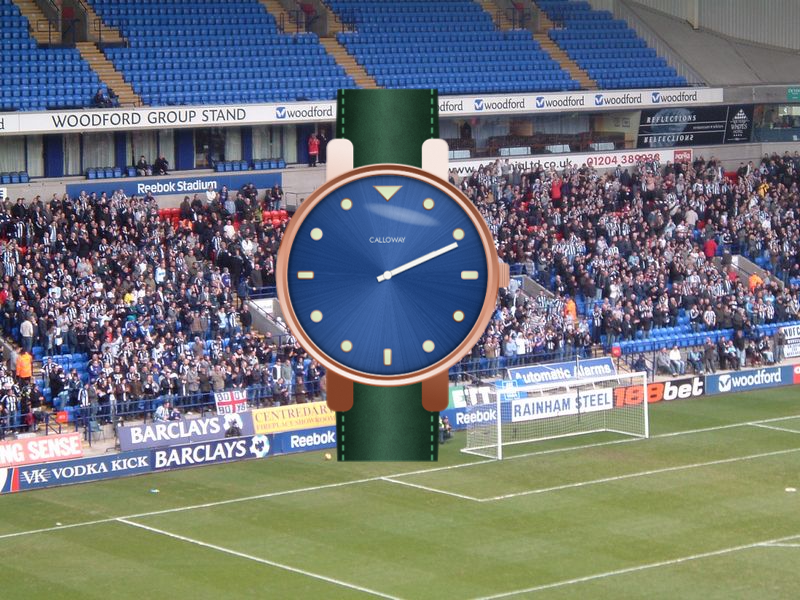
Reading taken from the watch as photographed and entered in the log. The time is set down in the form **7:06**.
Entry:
**2:11**
